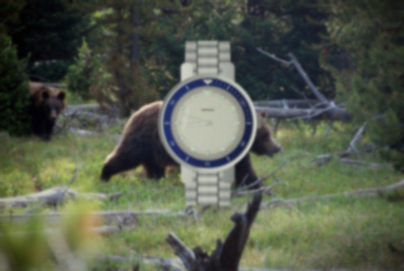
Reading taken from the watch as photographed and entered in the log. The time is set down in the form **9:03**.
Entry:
**8:48**
